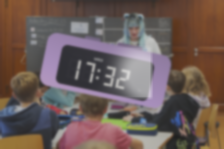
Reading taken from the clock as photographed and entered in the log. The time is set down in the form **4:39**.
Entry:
**17:32**
